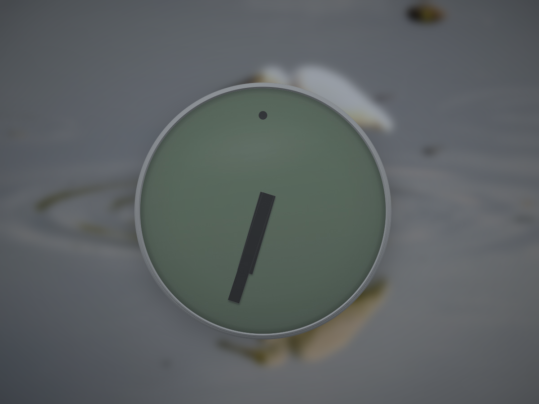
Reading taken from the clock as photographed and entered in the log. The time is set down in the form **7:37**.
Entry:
**6:33**
